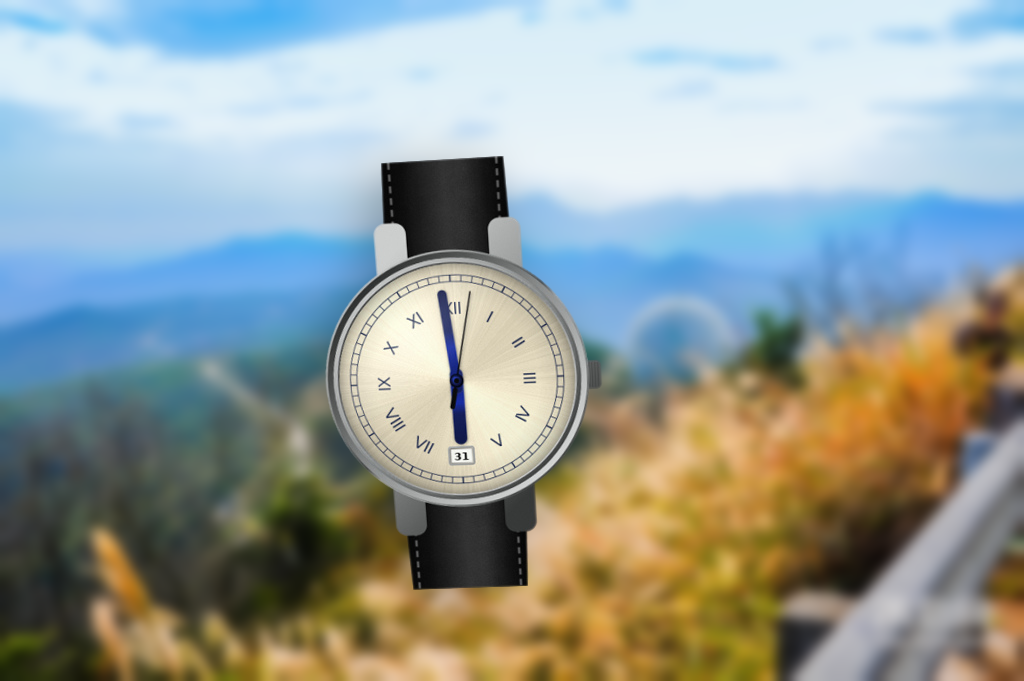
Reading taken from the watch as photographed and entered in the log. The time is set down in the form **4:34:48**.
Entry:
**5:59:02**
